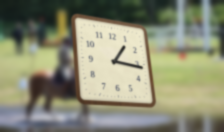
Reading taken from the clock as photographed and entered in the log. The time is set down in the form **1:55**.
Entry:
**1:16**
